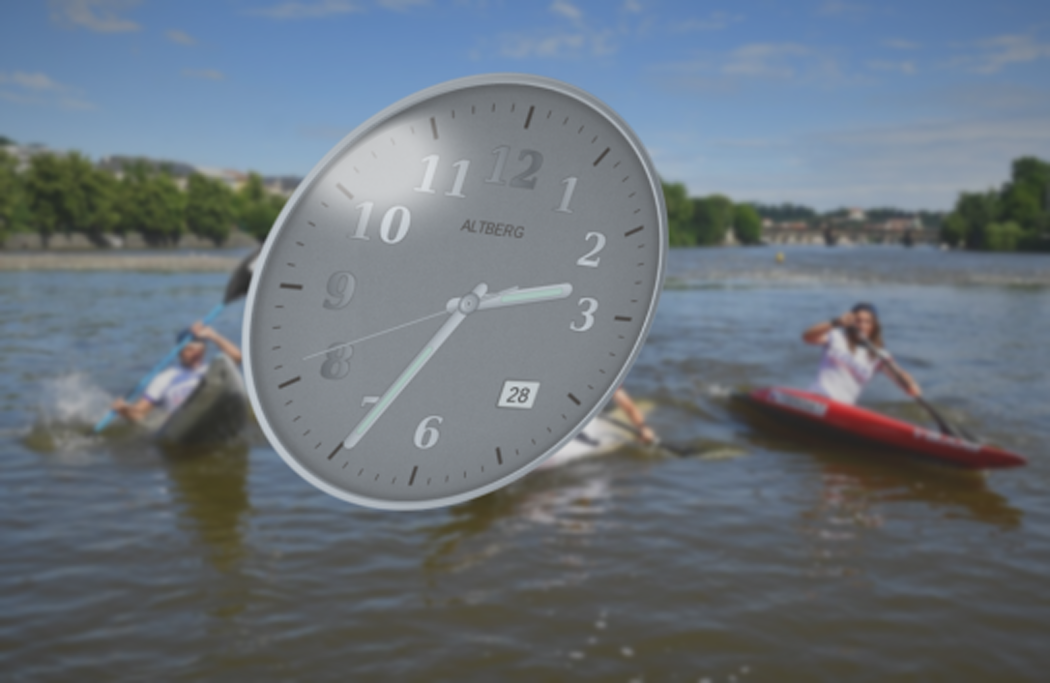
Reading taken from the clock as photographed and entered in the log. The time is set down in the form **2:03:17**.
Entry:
**2:34:41**
